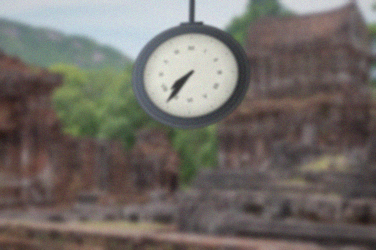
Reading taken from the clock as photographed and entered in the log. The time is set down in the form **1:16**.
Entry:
**7:36**
